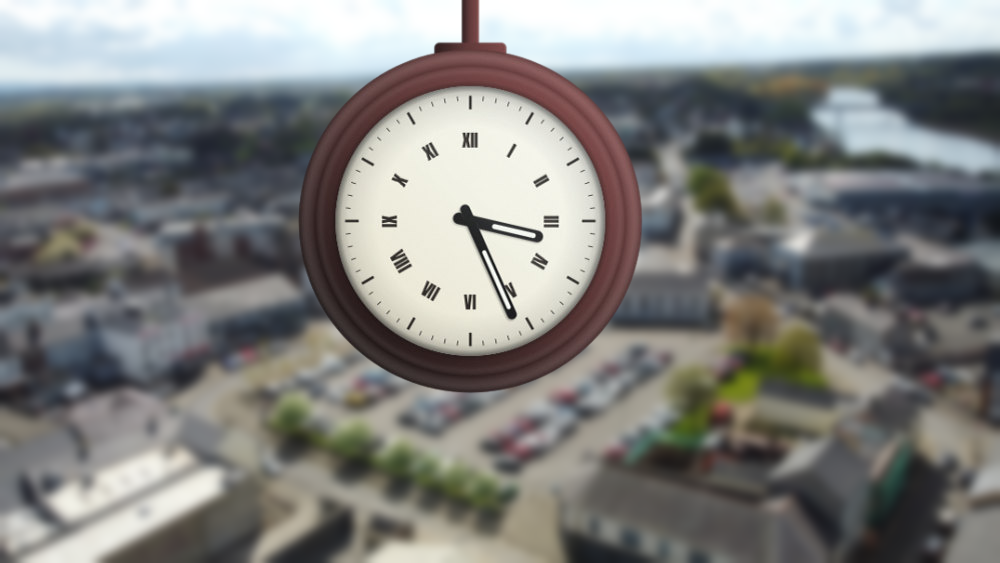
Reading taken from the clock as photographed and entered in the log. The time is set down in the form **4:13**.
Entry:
**3:26**
